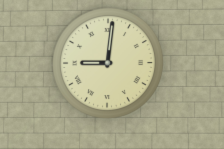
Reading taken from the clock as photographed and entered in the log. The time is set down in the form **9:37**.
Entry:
**9:01**
